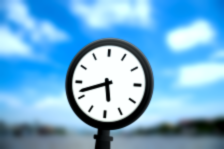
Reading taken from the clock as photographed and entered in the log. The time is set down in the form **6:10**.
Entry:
**5:42**
